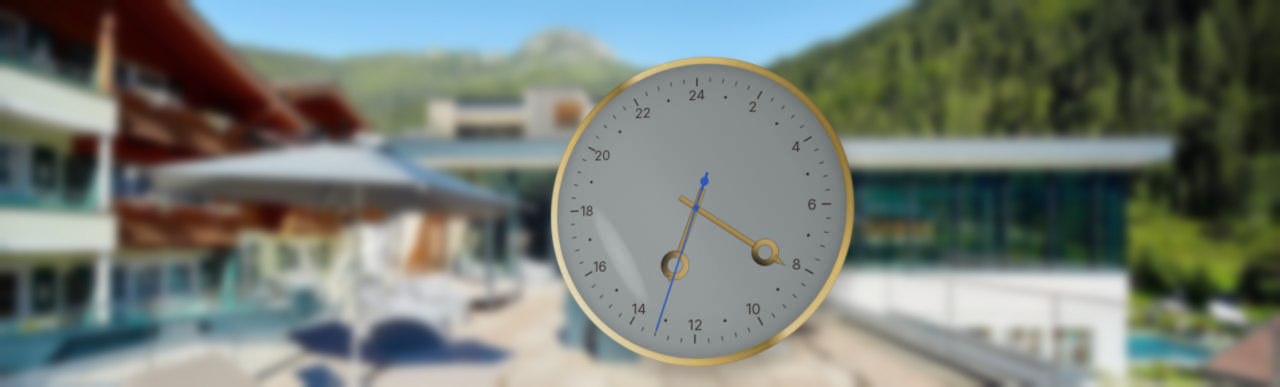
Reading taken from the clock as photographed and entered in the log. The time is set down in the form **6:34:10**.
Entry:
**13:20:33**
